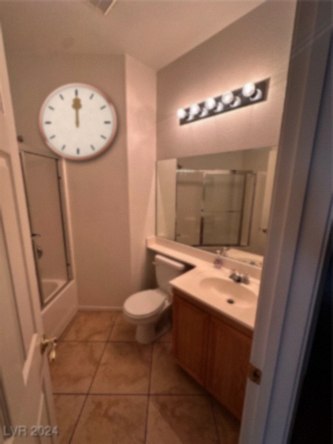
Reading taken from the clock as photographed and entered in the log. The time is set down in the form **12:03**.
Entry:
**12:00**
